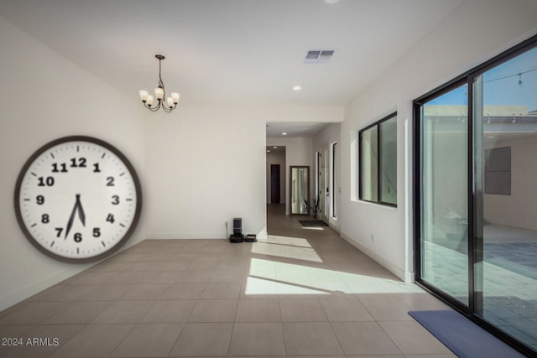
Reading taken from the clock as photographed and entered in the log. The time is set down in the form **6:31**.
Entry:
**5:33**
